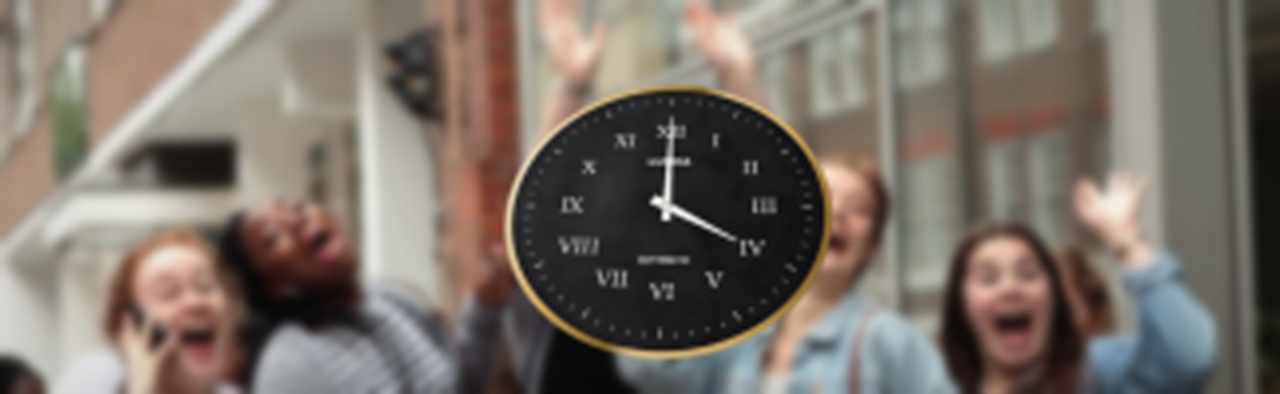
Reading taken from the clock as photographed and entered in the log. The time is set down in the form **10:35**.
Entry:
**4:00**
